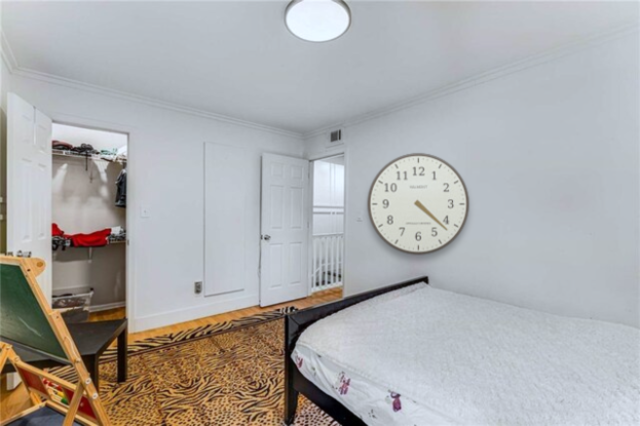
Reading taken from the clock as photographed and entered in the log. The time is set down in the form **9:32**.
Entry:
**4:22**
